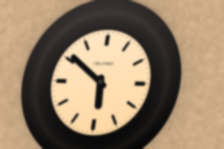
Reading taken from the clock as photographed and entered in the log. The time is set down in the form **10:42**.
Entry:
**5:51**
